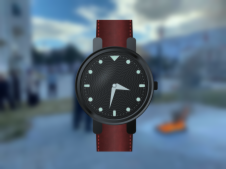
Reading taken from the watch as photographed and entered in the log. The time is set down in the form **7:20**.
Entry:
**3:32**
